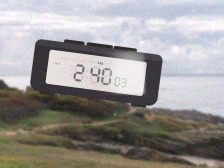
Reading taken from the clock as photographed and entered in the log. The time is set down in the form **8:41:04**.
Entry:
**2:40:03**
